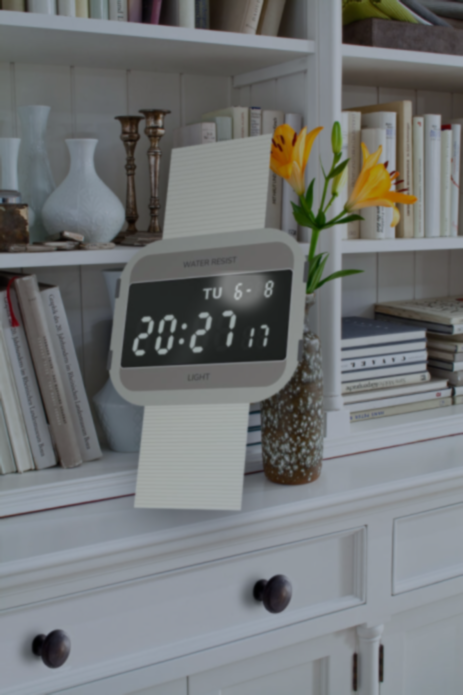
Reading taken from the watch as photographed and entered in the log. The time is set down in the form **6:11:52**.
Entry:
**20:27:17**
